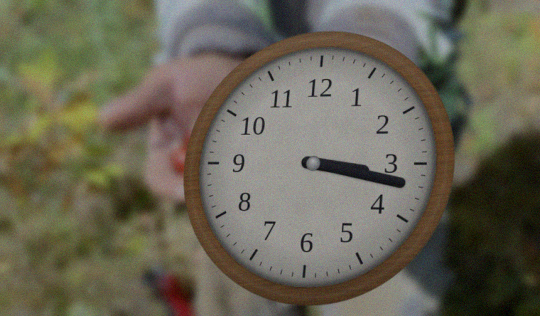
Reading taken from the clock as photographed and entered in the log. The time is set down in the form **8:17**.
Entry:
**3:17**
